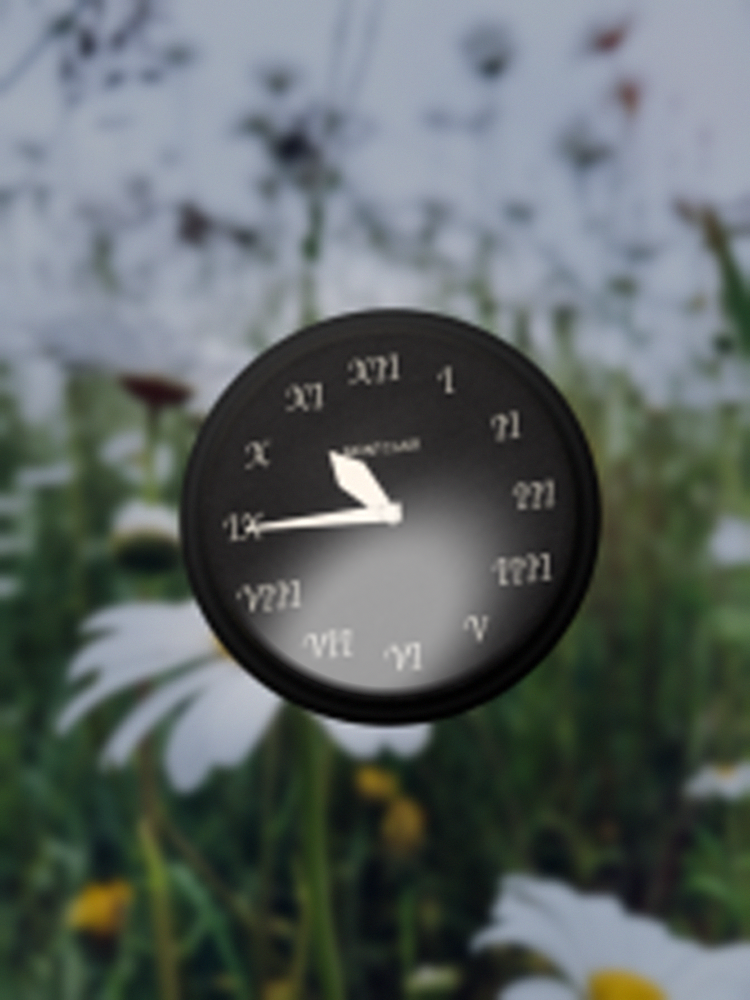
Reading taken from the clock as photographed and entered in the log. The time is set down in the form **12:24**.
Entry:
**10:45**
